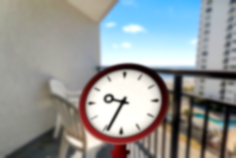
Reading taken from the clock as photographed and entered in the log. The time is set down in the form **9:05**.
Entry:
**9:34**
